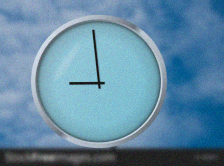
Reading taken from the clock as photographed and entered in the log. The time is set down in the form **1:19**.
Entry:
**8:59**
